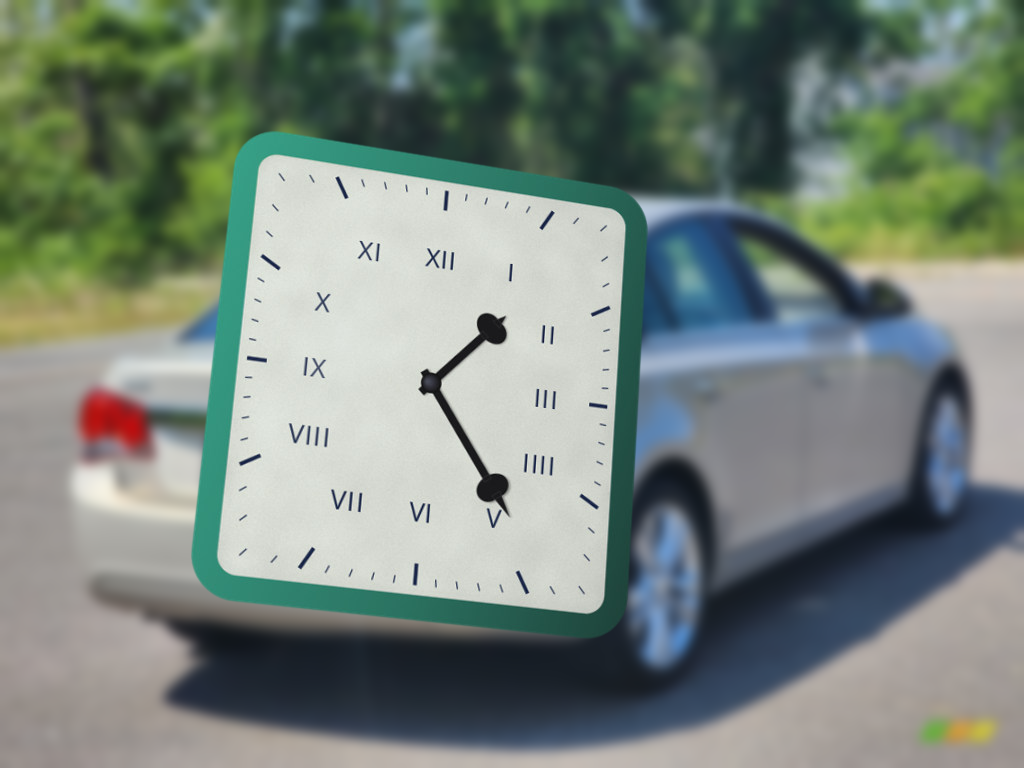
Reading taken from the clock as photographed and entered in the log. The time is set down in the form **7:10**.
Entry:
**1:24**
